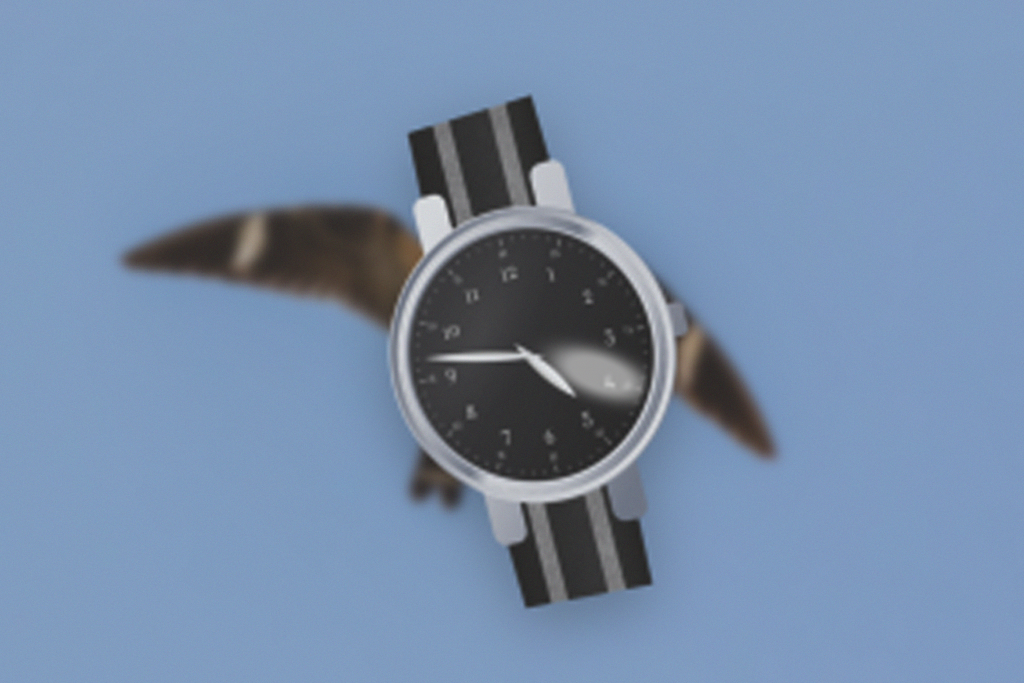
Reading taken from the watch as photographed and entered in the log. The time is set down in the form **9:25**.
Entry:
**4:47**
